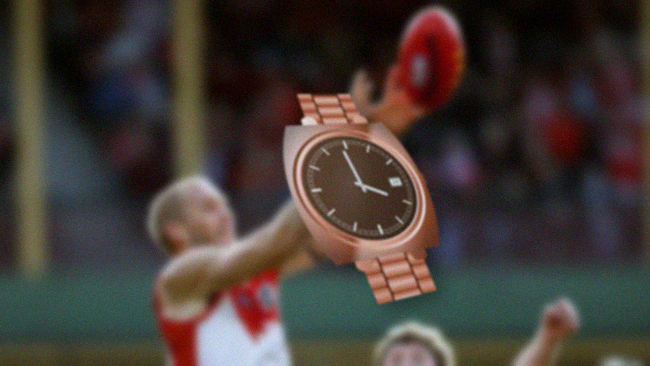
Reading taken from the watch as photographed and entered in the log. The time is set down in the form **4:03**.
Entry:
**3:59**
